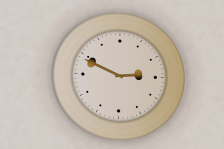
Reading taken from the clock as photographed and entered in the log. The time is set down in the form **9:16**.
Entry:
**2:49**
